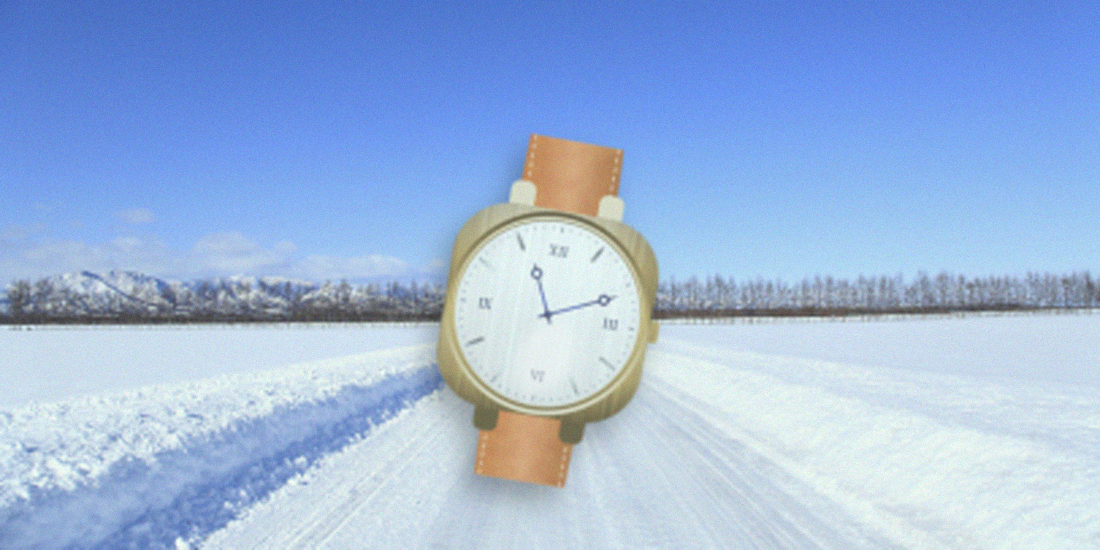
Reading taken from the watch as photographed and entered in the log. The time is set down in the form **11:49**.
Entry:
**11:11**
